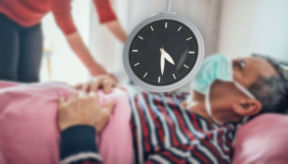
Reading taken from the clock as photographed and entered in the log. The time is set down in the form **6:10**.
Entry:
**4:29**
